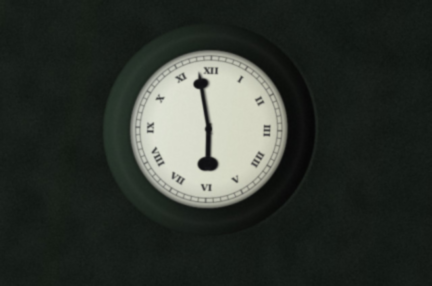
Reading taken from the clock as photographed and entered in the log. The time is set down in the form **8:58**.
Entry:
**5:58**
